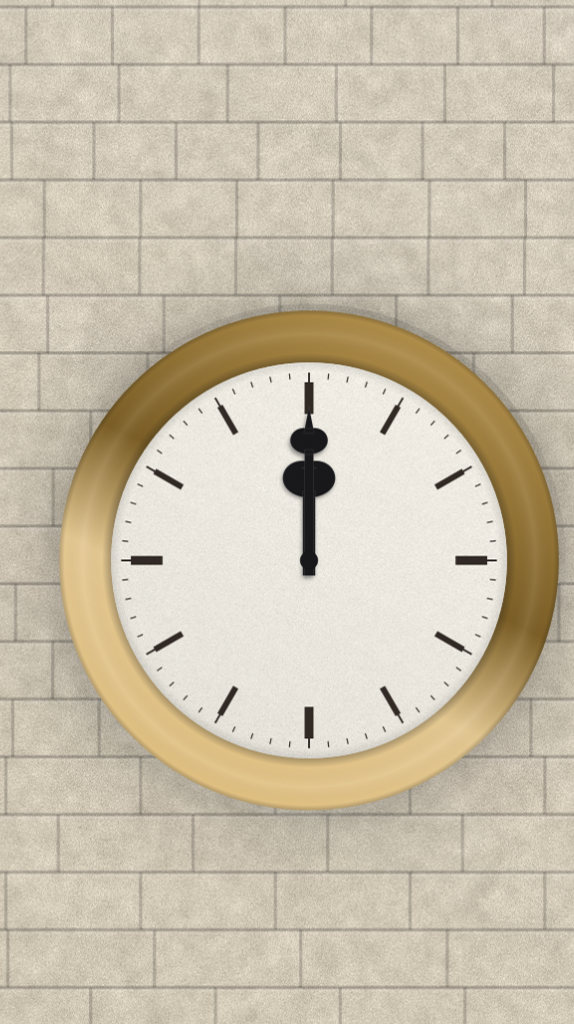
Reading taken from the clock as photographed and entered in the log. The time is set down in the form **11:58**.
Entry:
**12:00**
